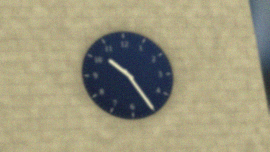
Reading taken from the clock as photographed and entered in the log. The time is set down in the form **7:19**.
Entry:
**10:25**
